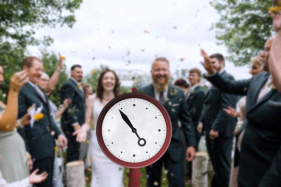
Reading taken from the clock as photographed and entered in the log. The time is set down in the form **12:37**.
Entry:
**4:54**
